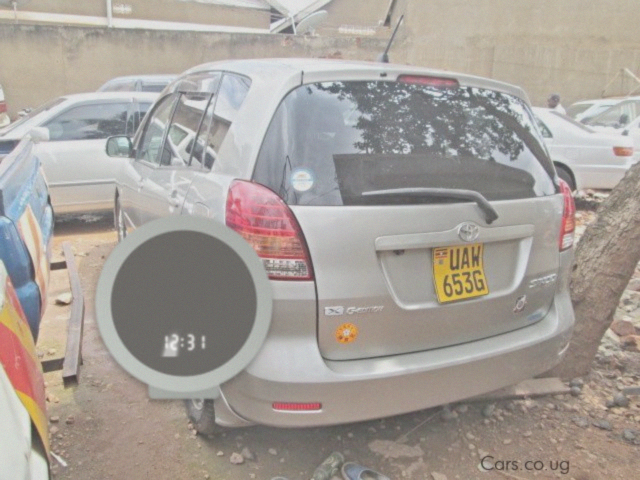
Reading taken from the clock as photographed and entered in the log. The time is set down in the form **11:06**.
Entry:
**12:31**
